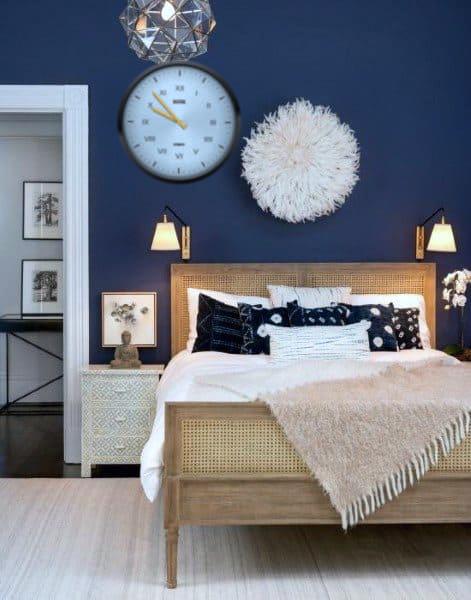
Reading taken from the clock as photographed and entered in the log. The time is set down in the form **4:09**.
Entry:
**9:53**
